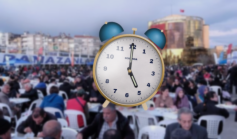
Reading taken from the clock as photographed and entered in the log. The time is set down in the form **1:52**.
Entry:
**5:00**
